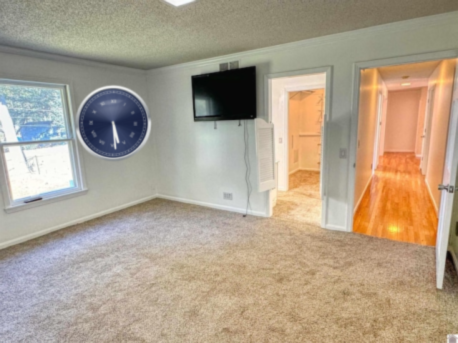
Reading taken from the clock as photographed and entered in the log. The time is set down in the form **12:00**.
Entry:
**5:29**
